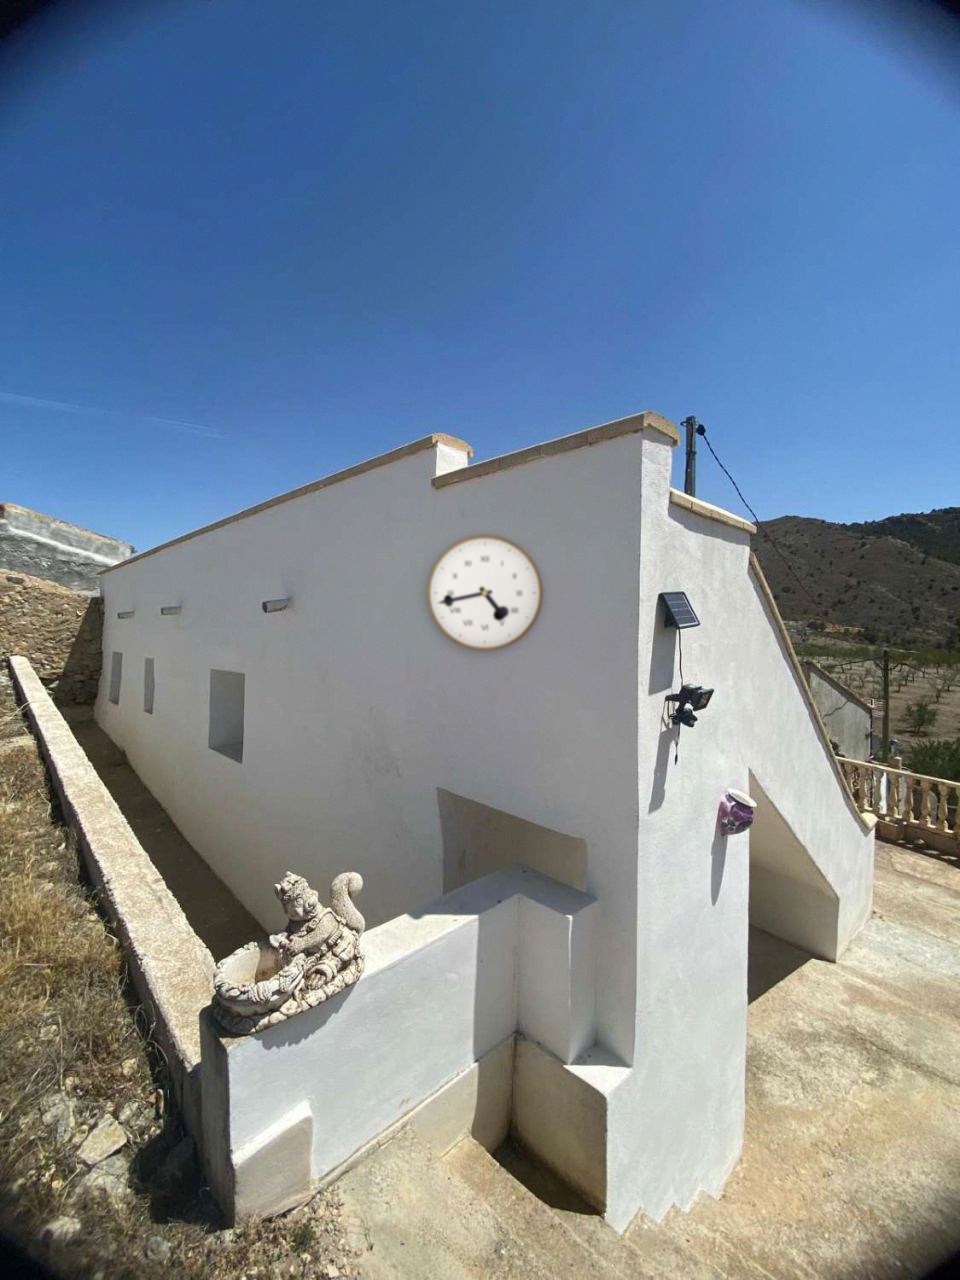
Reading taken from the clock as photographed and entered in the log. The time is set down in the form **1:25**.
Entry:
**4:43**
